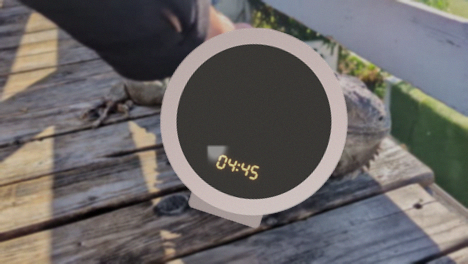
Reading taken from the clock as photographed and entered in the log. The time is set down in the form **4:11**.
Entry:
**4:45**
